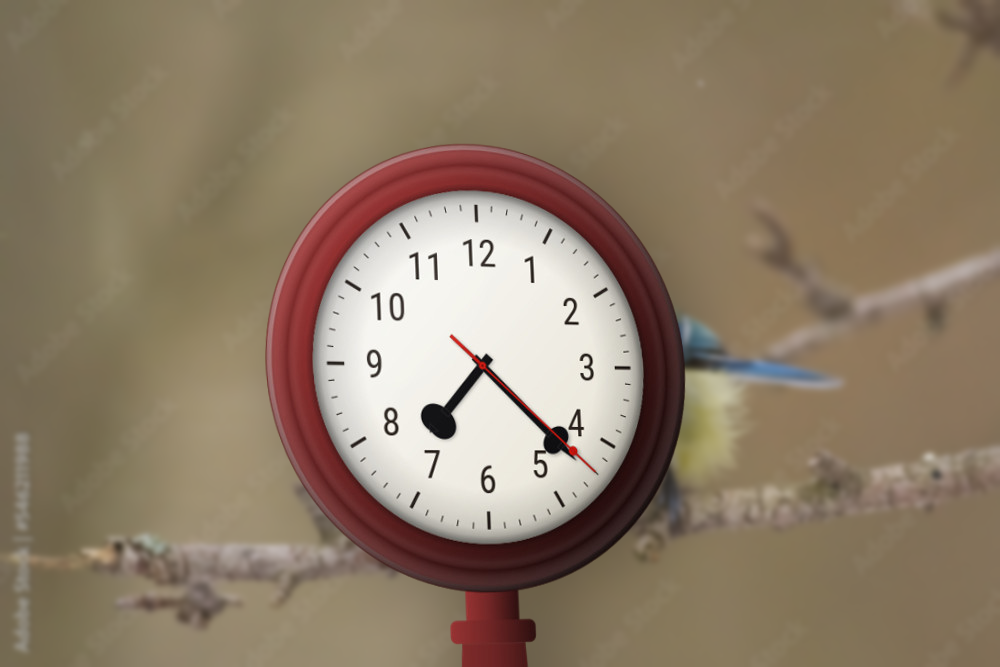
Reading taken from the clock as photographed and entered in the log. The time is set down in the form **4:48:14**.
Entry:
**7:22:22**
